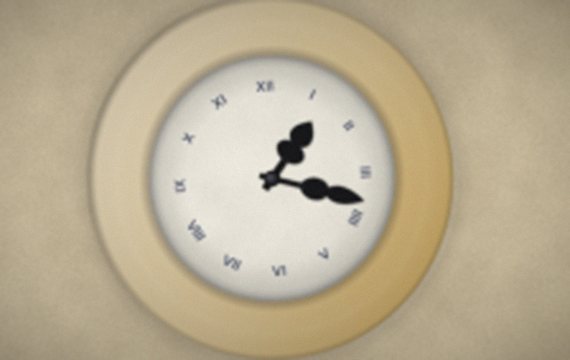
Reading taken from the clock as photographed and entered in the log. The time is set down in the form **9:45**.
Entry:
**1:18**
